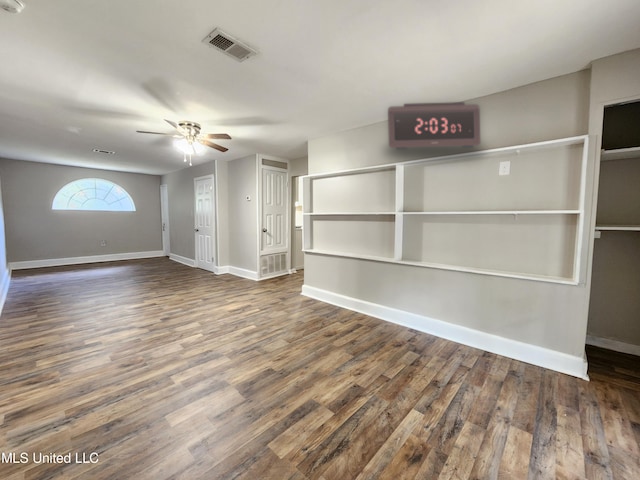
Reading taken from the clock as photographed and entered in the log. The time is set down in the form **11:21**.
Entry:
**2:03**
